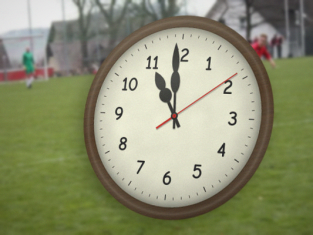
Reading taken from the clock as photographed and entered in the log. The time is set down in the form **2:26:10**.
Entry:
**10:59:09**
